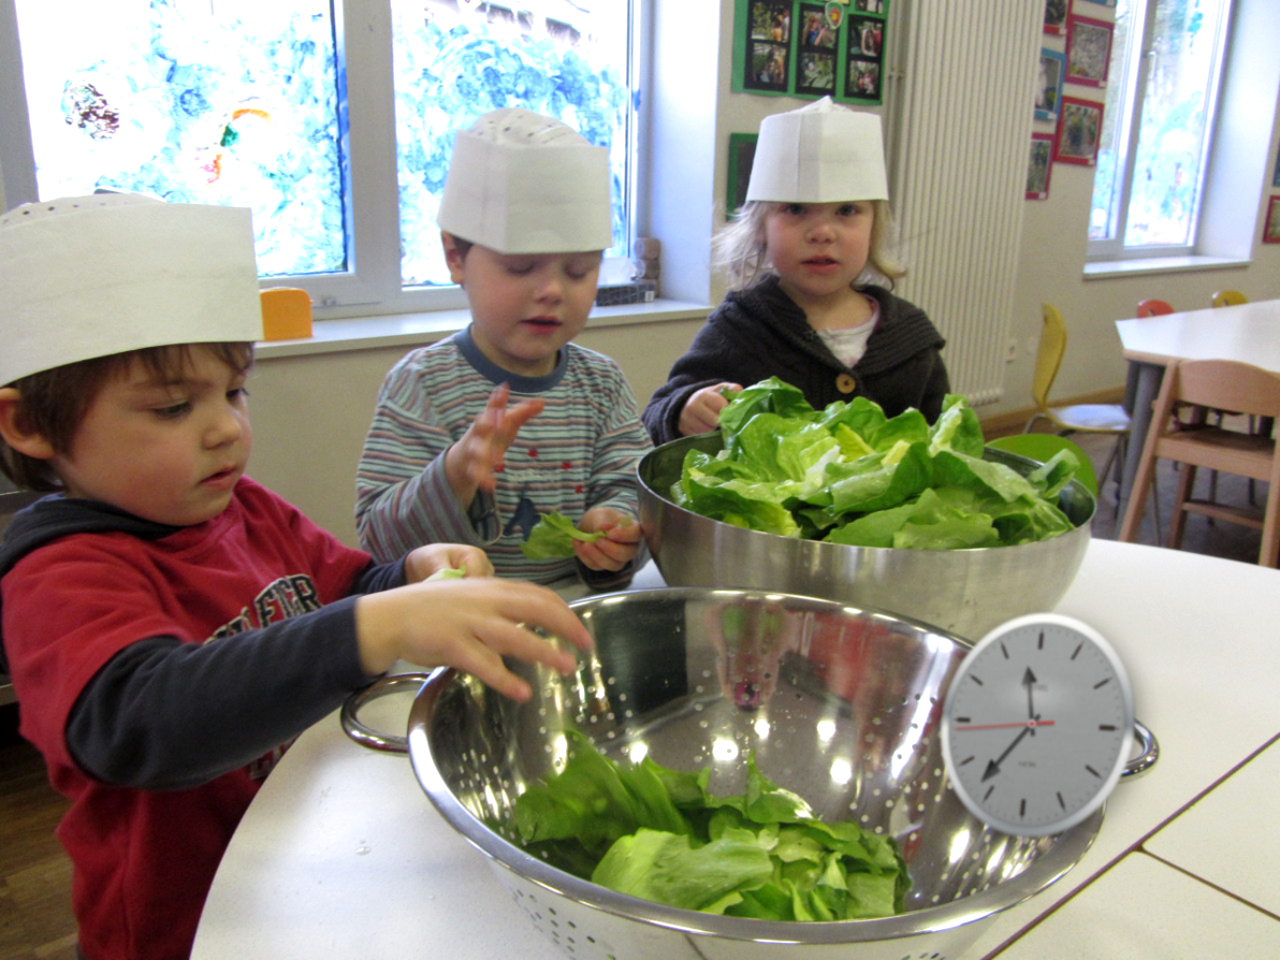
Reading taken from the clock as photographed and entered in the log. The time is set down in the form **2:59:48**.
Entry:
**11:36:44**
